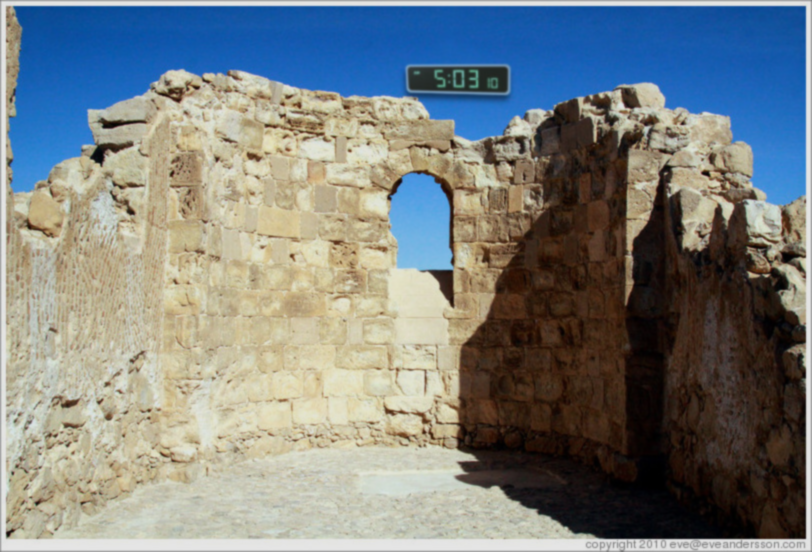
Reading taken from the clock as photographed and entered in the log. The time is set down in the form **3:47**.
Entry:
**5:03**
